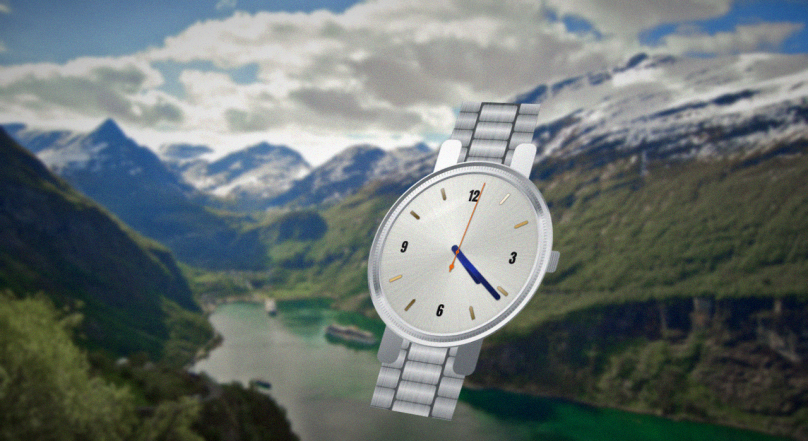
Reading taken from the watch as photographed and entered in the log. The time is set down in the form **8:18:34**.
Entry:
**4:21:01**
